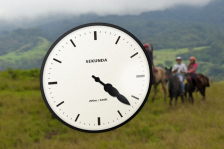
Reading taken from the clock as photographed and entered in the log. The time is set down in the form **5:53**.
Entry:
**4:22**
